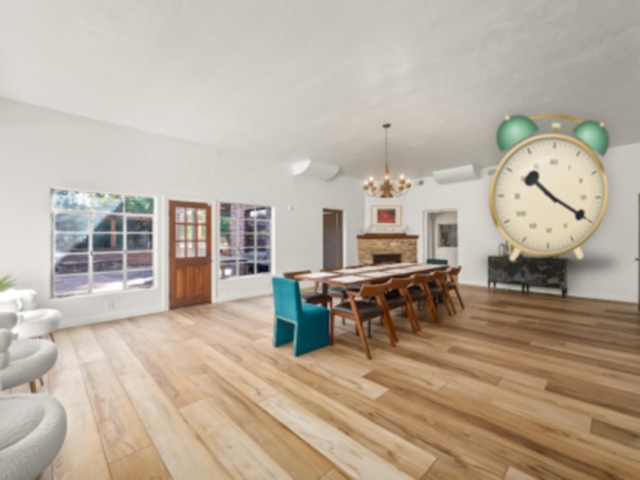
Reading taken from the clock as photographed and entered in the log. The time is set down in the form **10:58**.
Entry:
**10:20**
